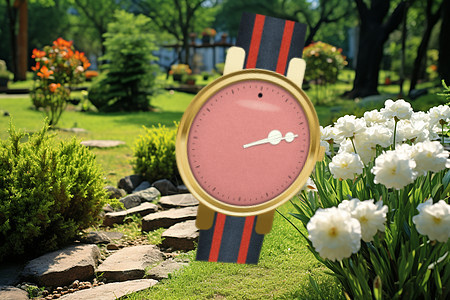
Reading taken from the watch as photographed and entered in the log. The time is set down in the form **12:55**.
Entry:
**2:12**
